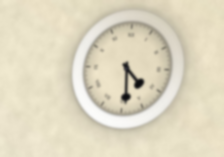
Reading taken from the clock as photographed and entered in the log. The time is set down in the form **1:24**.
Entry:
**4:29**
